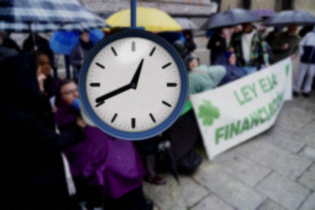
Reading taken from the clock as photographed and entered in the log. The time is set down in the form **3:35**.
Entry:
**12:41**
